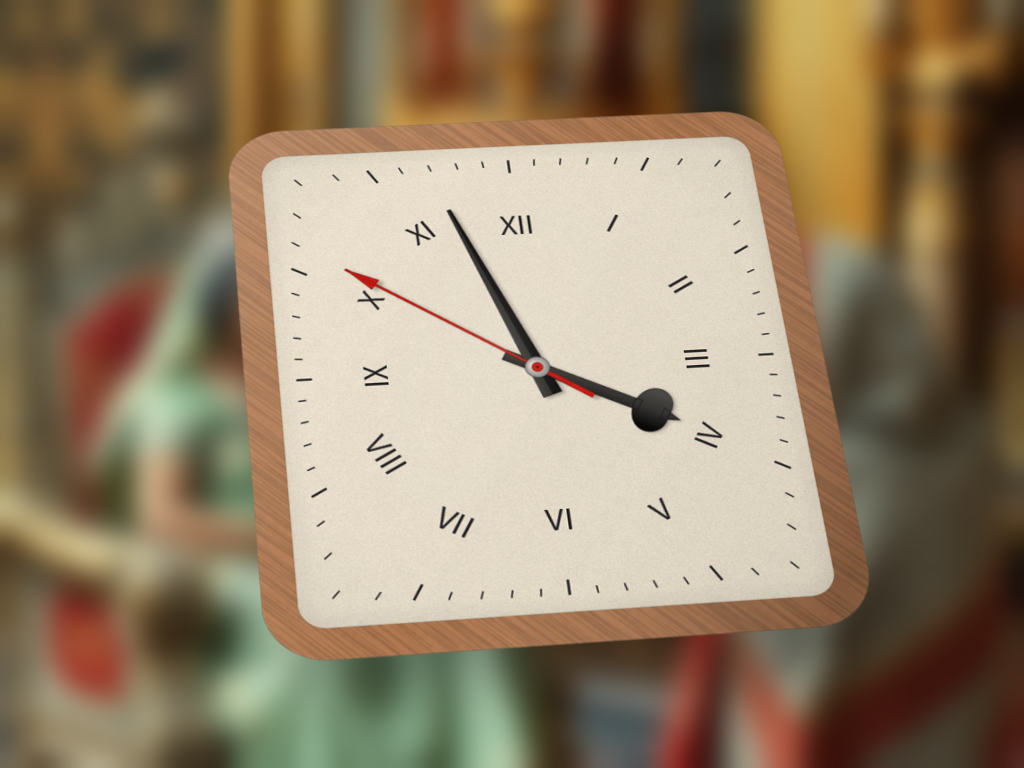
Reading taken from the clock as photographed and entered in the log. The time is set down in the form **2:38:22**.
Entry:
**3:56:51**
